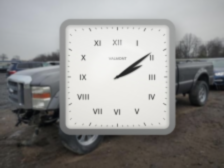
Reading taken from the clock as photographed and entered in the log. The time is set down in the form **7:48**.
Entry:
**2:09**
